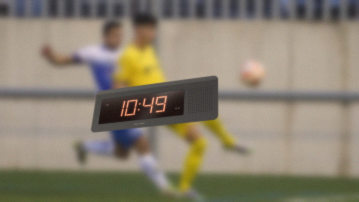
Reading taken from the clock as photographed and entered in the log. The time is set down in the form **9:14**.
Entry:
**10:49**
